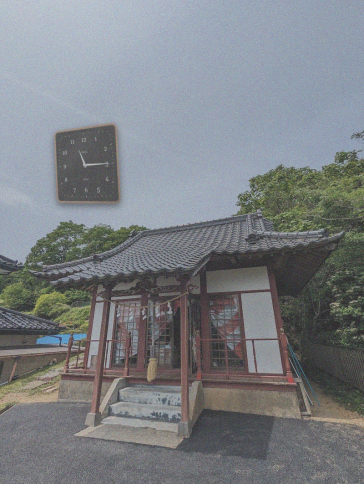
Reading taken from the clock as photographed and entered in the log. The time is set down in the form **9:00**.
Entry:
**11:15**
